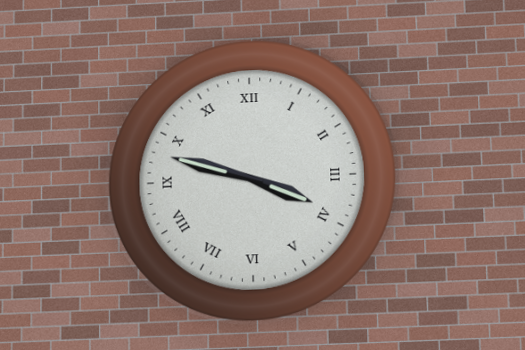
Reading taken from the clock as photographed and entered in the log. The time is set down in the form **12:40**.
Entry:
**3:48**
